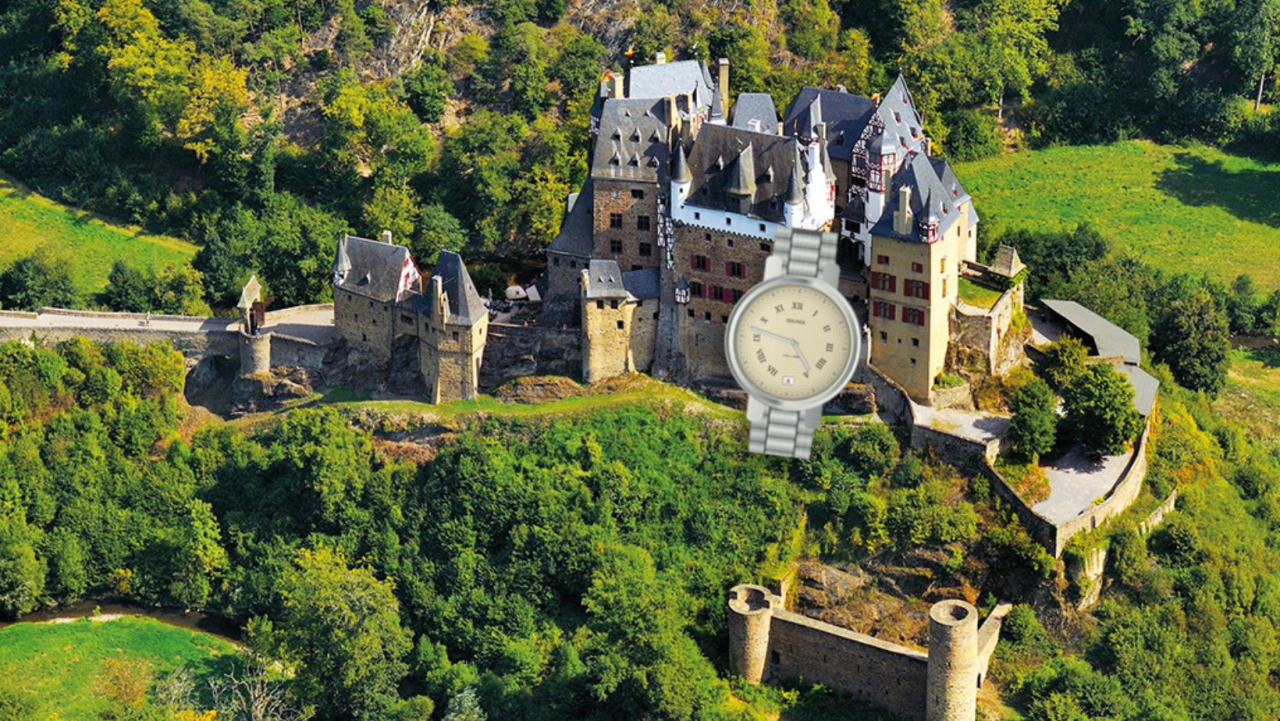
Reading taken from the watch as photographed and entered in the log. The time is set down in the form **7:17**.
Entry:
**4:47**
